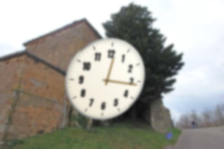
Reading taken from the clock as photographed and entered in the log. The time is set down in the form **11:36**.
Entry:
**12:16**
